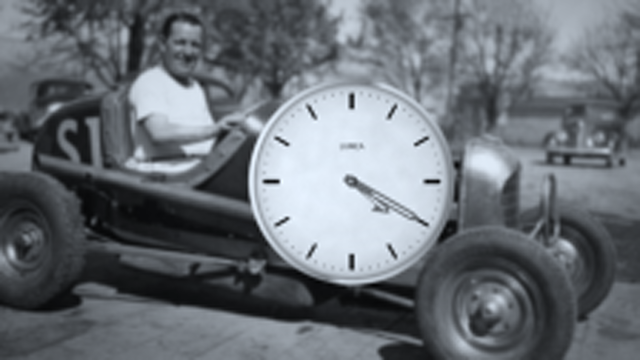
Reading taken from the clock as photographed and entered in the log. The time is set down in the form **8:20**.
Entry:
**4:20**
